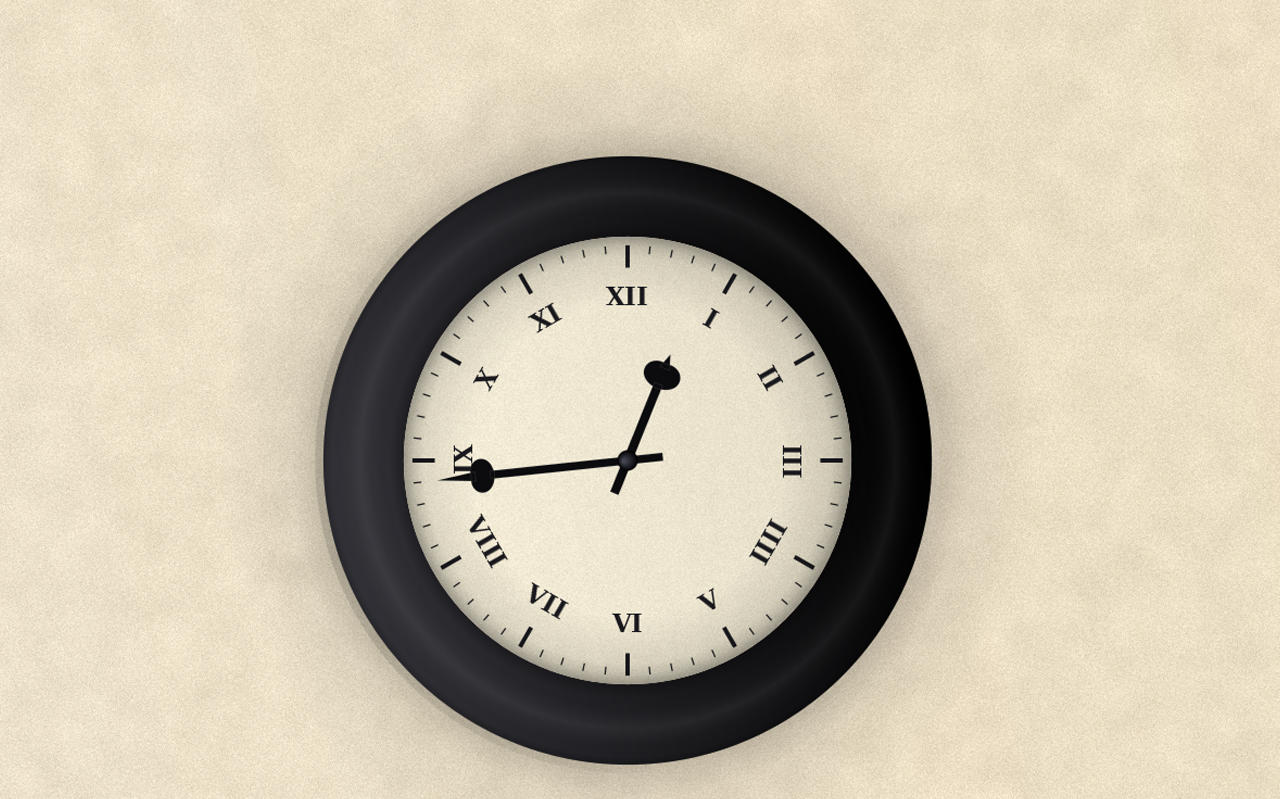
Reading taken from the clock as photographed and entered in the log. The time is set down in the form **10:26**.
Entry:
**12:44**
